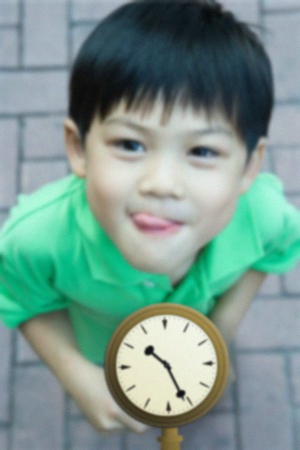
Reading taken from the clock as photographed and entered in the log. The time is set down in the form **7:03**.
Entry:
**10:26**
